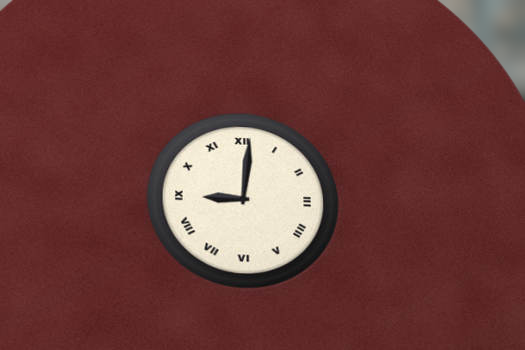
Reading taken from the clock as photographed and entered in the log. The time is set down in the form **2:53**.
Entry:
**9:01**
